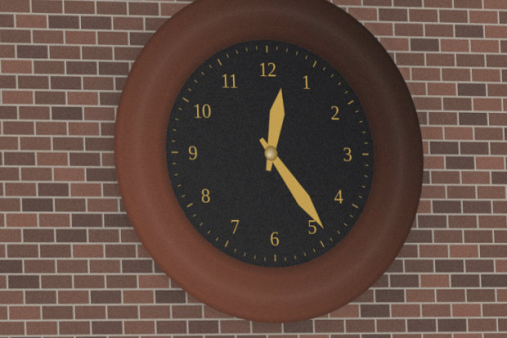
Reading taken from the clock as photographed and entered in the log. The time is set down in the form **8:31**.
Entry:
**12:24**
